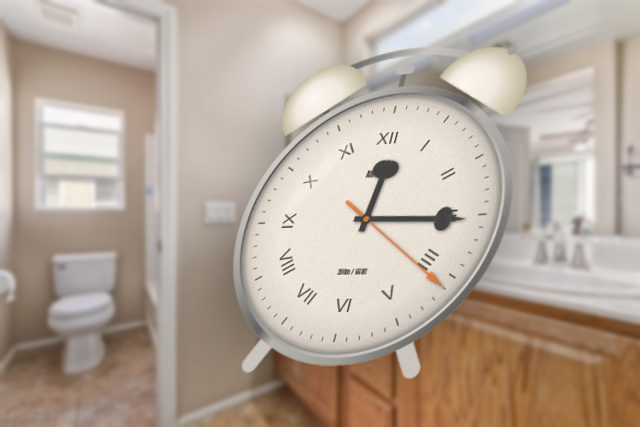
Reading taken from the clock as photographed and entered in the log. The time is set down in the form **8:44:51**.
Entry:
**12:15:21**
